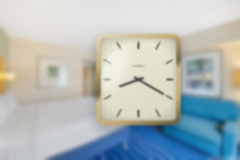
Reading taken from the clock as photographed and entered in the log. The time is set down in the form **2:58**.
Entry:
**8:20**
